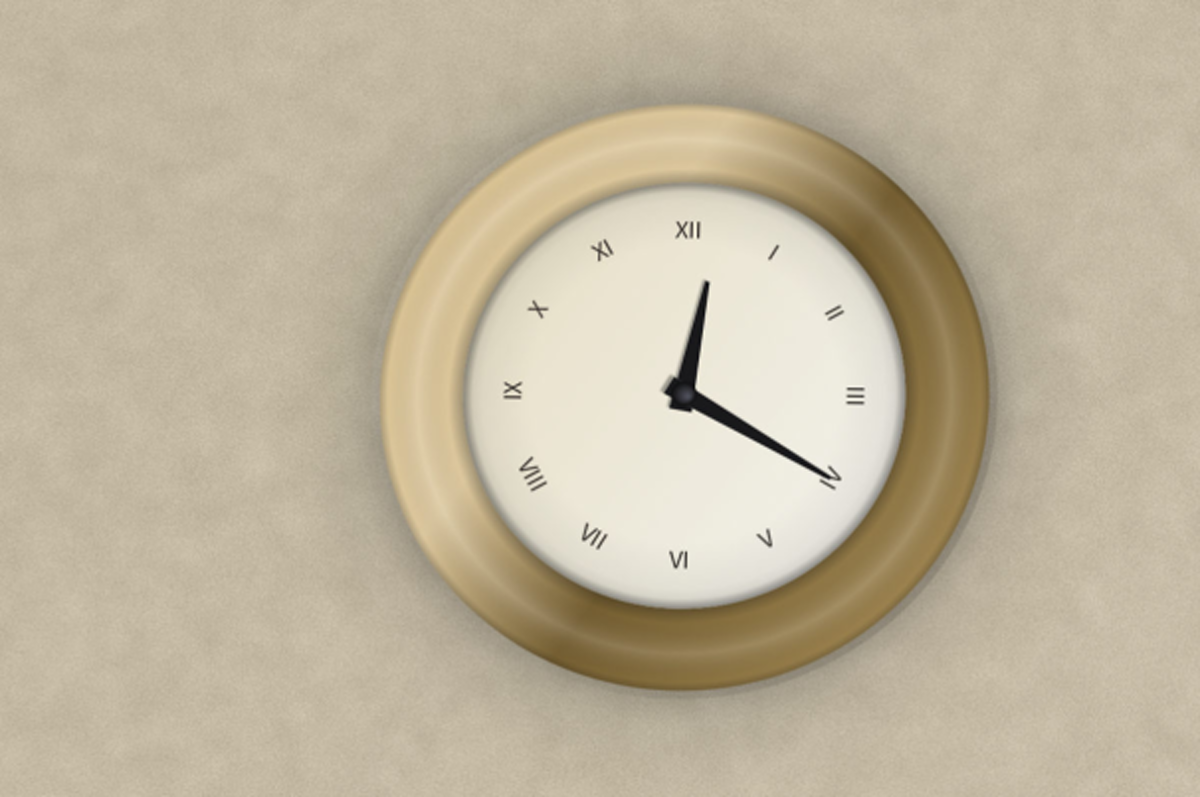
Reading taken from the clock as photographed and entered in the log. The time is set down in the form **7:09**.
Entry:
**12:20**
